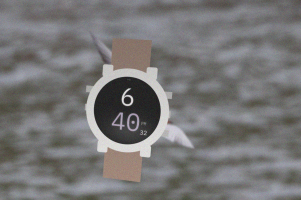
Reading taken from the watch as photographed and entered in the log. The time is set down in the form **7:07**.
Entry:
**6:40**
